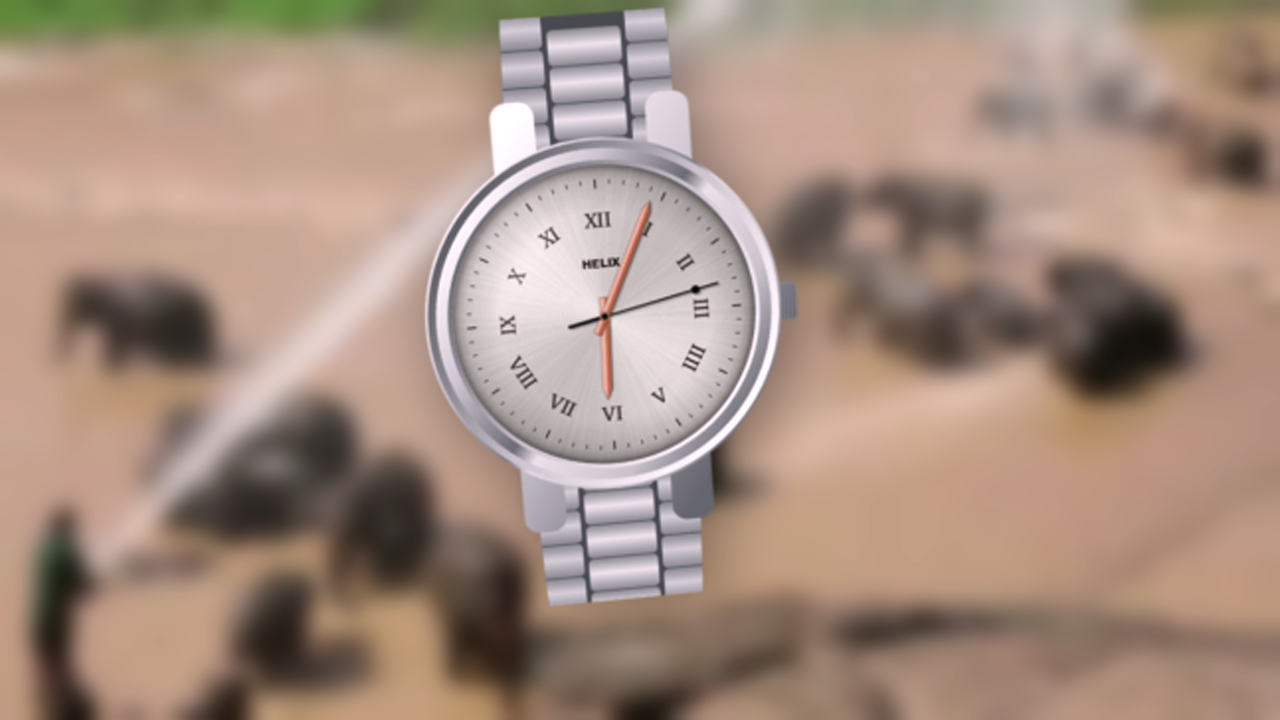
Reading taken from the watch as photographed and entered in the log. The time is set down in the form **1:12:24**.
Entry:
**6:04:13**
